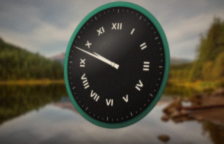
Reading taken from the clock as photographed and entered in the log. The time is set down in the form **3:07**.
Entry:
**9:48**
